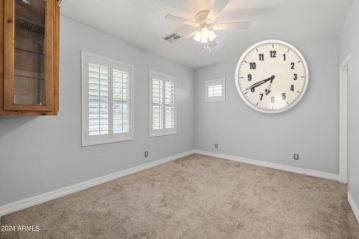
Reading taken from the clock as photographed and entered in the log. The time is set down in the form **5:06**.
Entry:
**6:41**
